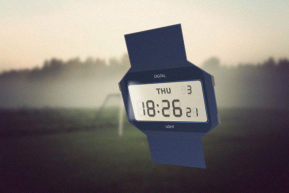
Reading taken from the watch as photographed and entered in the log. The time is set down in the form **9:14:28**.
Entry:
**18:26:21**
